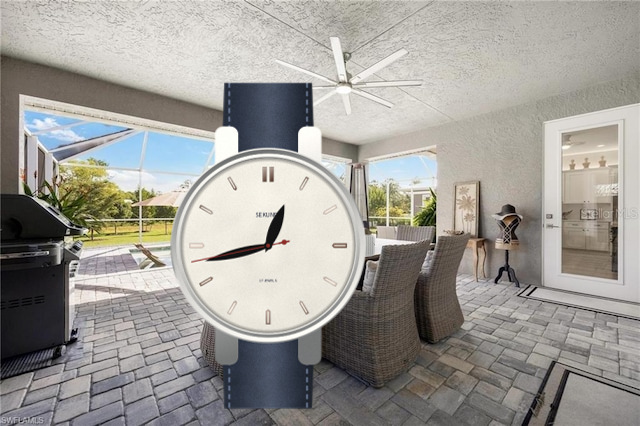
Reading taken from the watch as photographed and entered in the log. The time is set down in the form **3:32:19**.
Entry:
**12:42:43**
